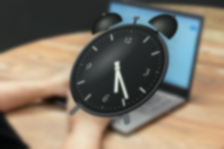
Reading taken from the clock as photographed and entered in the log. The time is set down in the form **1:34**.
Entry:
**5:24**
